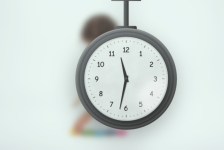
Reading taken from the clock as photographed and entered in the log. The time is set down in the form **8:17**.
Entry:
**11:32**
